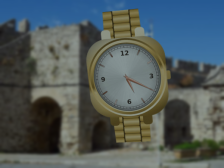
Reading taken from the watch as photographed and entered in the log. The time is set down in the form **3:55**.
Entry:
**5:20**
